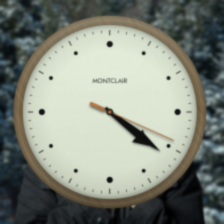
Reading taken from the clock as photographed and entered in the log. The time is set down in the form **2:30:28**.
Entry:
**4:21:19**
